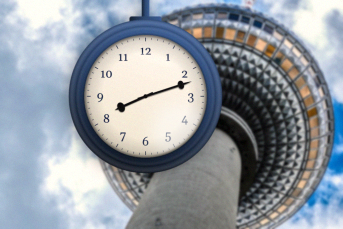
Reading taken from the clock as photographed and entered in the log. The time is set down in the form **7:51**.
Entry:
**8:12**
